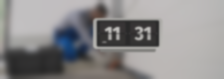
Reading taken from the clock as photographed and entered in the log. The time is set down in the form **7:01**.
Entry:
**11:31**
